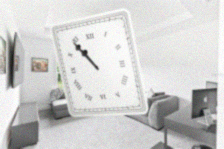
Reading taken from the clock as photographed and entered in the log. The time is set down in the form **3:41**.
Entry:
**10:54**
